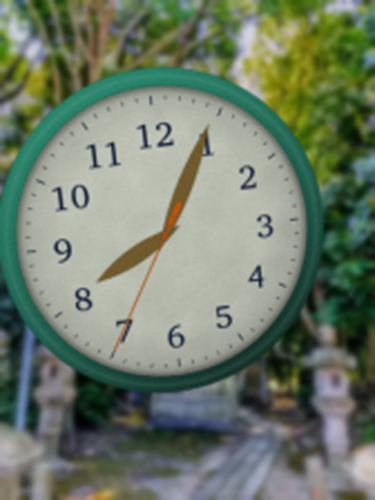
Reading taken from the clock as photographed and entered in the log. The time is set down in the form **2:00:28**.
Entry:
**8:04:35**
